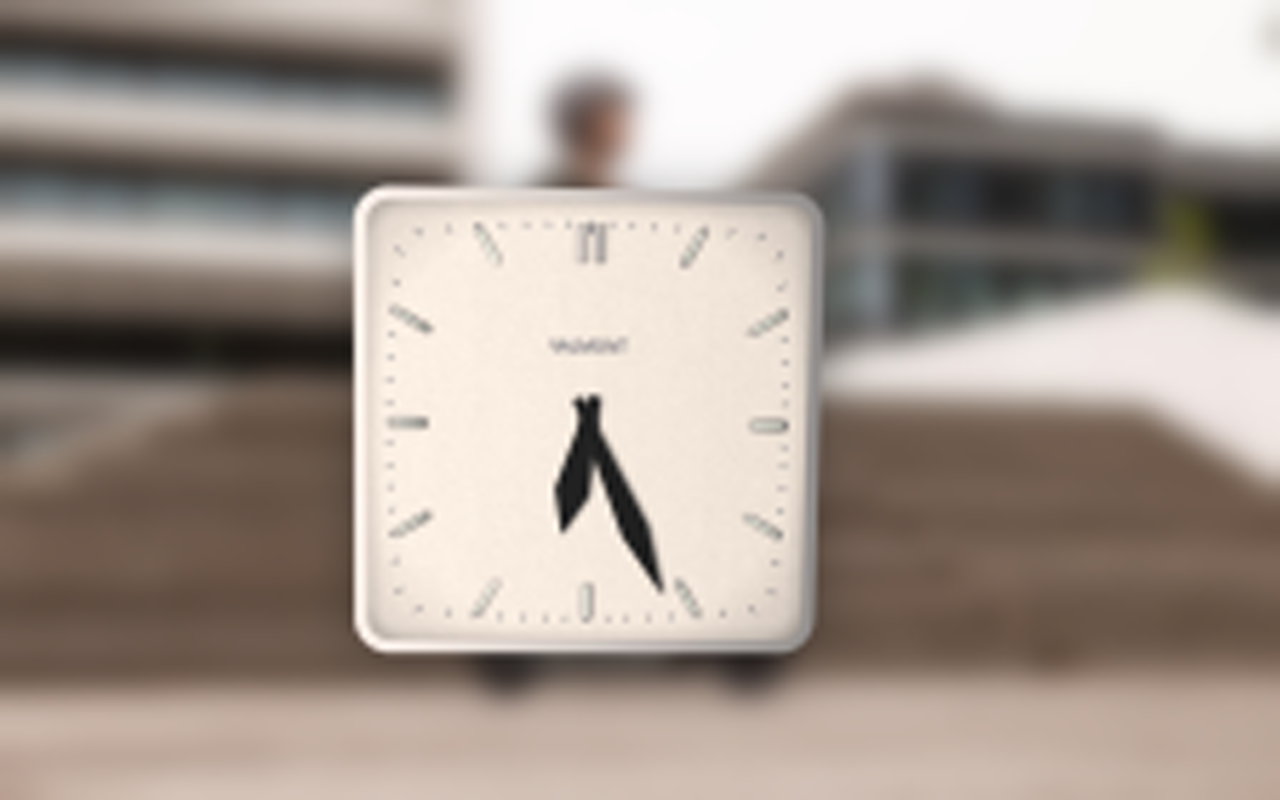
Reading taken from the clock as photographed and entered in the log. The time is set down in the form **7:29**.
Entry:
**6:26**
